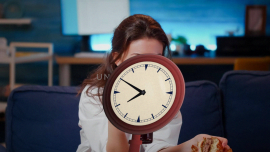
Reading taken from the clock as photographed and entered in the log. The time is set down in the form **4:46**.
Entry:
**7:50**
